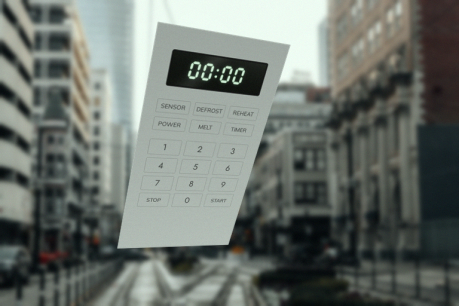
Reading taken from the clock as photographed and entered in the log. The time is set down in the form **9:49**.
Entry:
**0:00**
